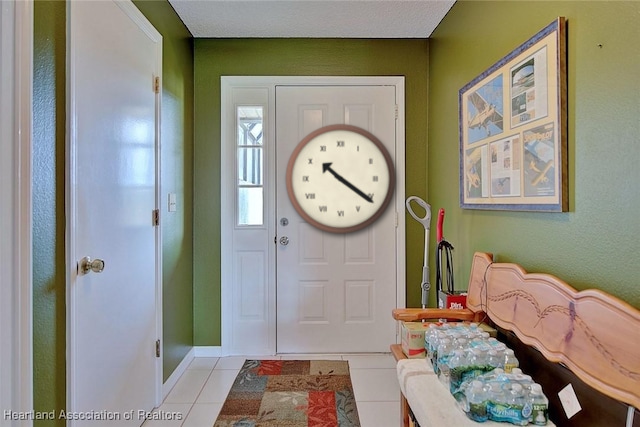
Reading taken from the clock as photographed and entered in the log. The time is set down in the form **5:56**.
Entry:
**10:21**
